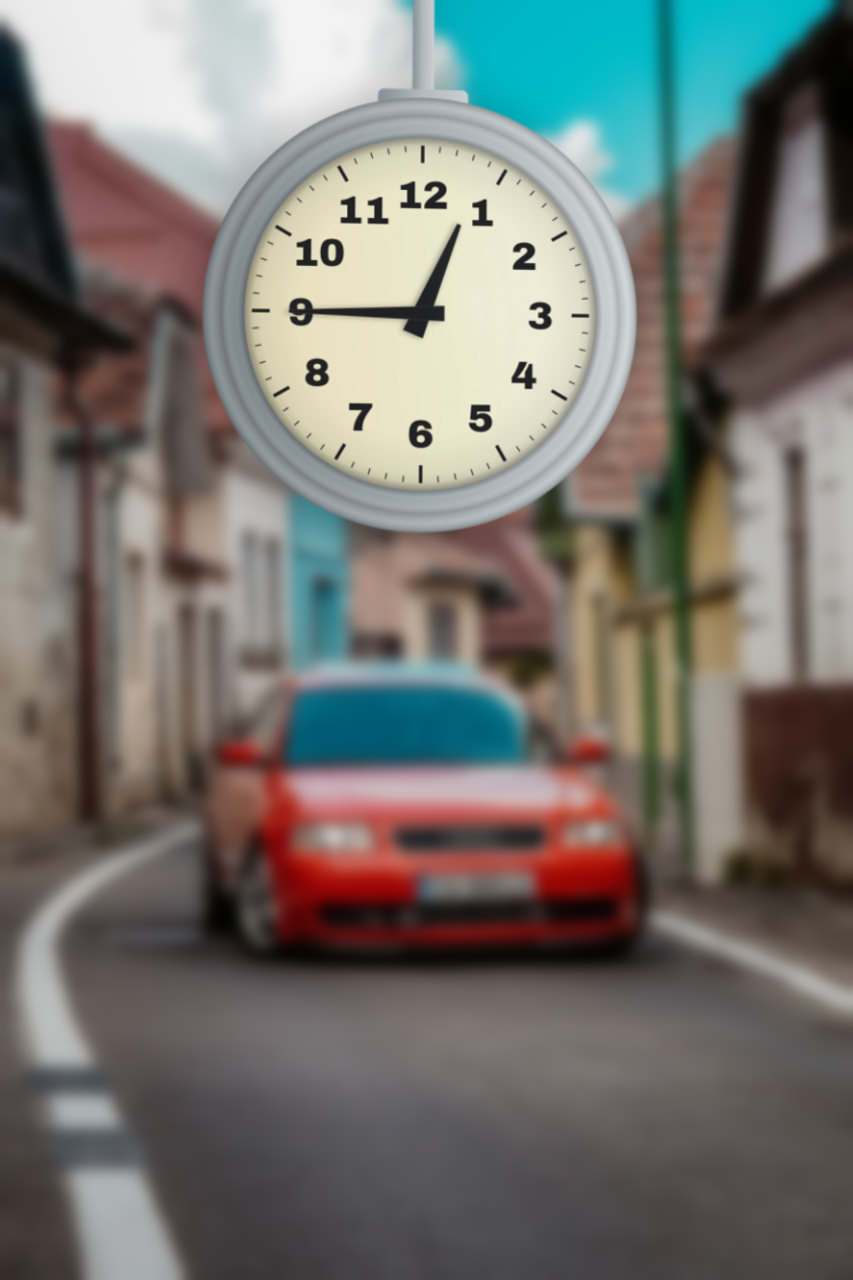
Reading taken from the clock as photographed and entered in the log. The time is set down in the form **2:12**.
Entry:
**12:45**
